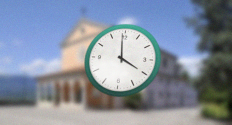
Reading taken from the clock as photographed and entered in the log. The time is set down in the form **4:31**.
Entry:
**3:59**
